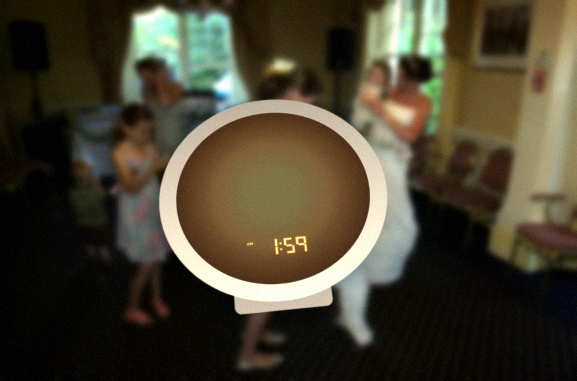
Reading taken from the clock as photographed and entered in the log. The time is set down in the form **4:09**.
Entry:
**1:59**
